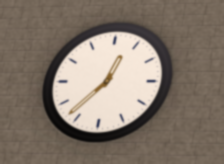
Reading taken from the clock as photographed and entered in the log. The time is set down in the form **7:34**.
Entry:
**12:37**
